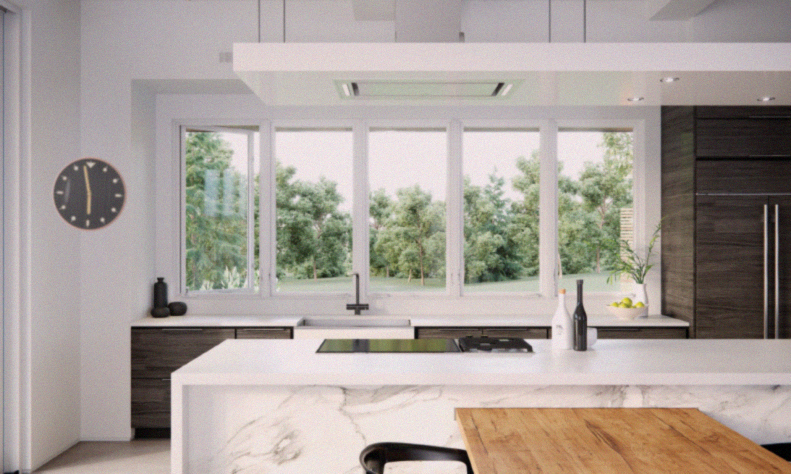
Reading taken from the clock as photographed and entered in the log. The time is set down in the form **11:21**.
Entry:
**5:58**
